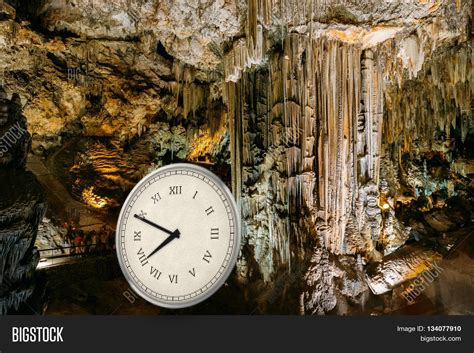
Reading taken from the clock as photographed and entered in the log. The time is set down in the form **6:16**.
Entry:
**7:49**
